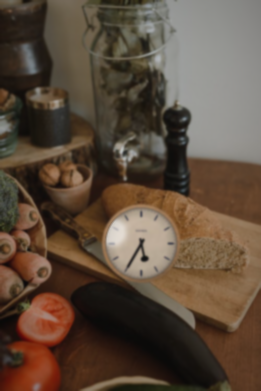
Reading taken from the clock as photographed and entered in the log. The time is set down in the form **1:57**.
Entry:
**5:35**
